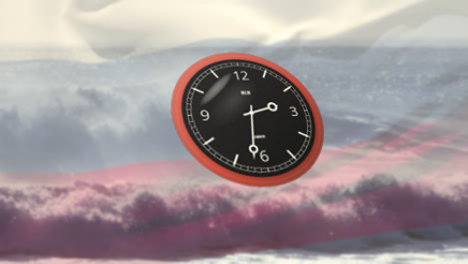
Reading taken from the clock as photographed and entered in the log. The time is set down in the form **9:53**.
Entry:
**2:32**
